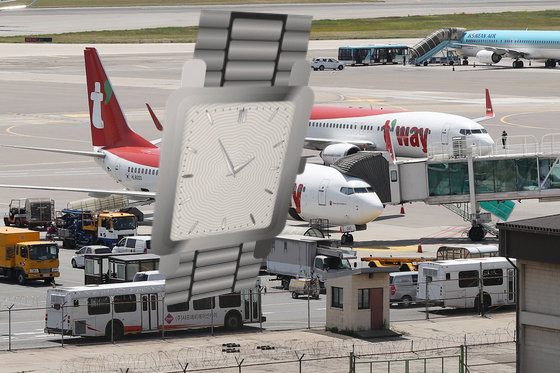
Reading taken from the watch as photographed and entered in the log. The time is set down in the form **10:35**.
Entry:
**1:55**
